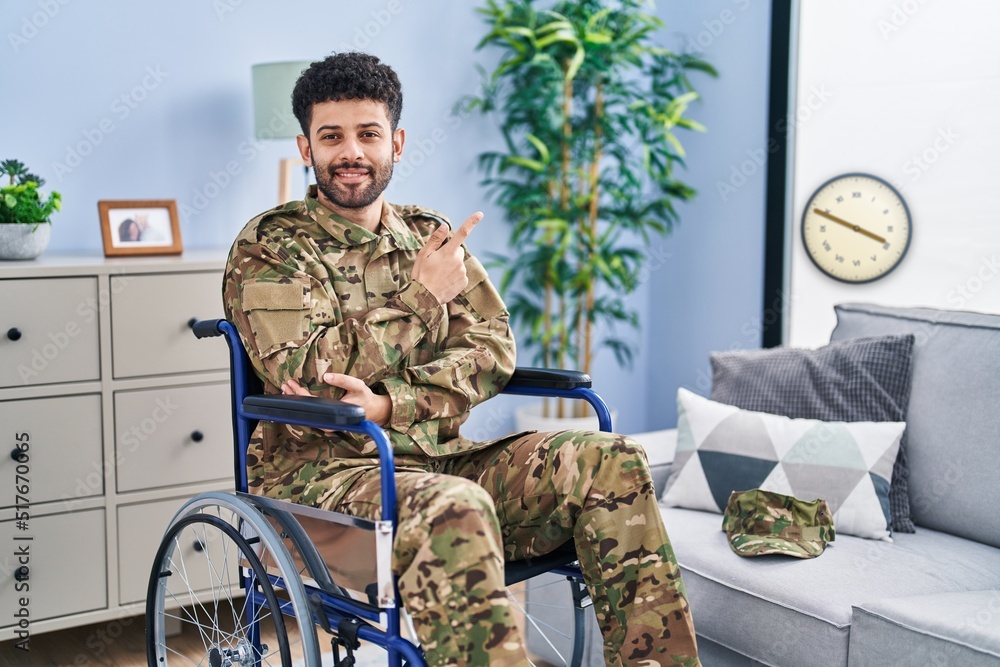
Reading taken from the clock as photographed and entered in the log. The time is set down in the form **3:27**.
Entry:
**3:49**
